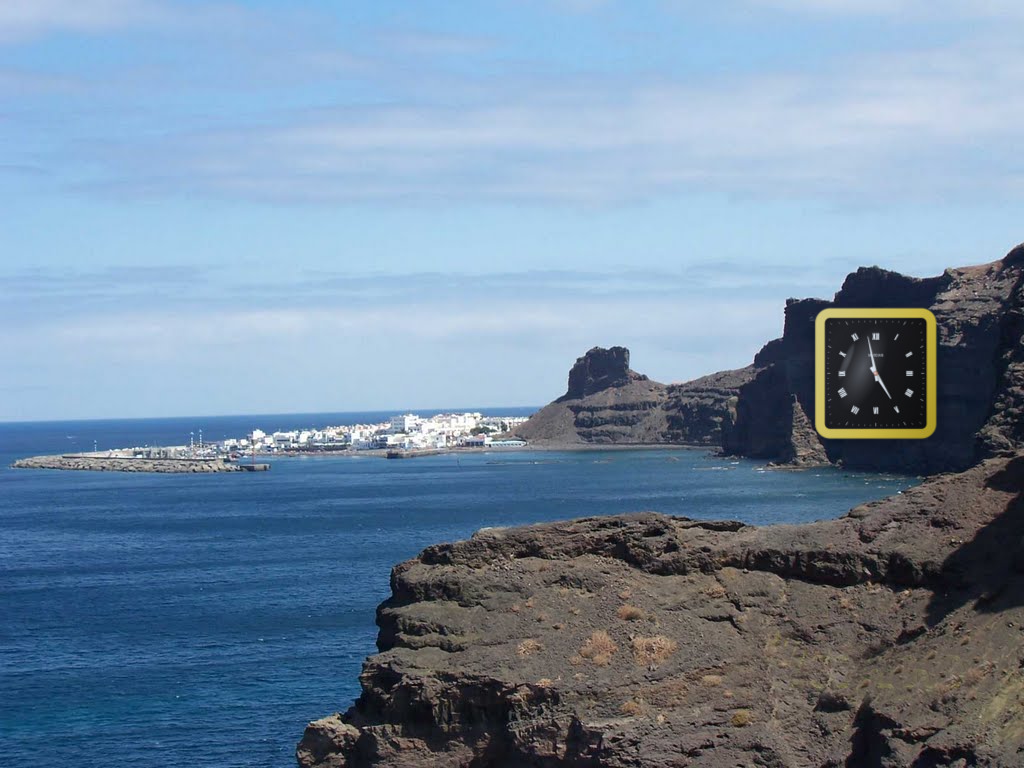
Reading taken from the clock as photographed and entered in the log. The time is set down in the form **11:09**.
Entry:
**4:58**
